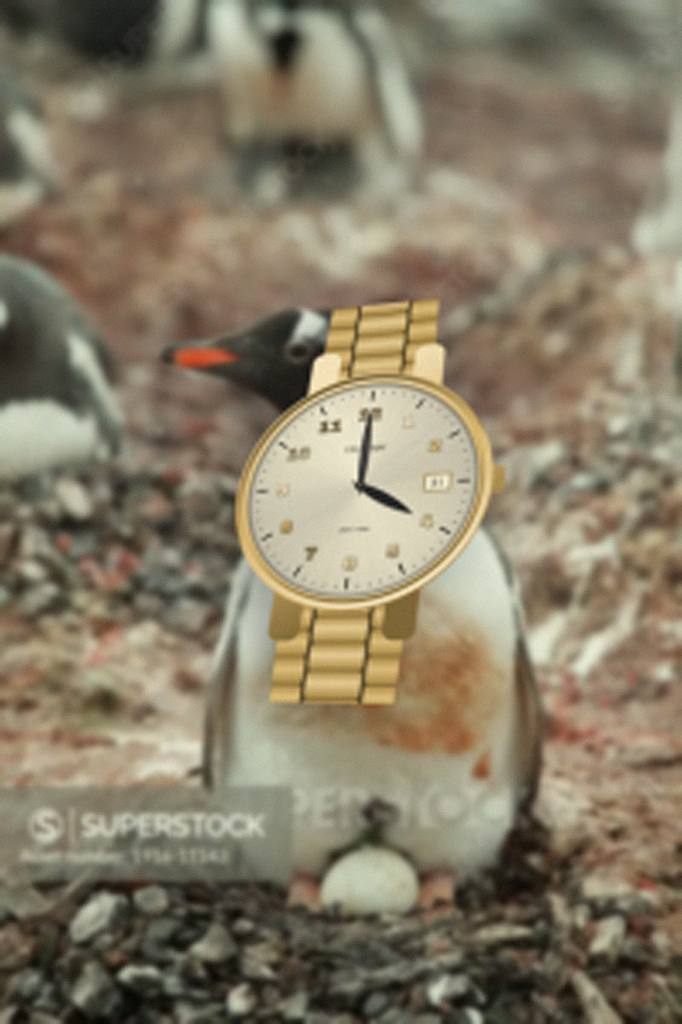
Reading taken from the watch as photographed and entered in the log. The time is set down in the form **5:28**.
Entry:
**4:00**
